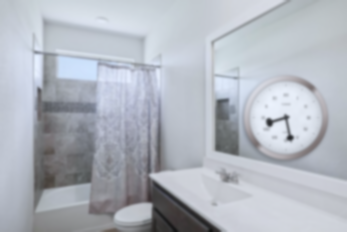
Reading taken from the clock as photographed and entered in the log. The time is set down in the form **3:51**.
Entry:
**8:28**
